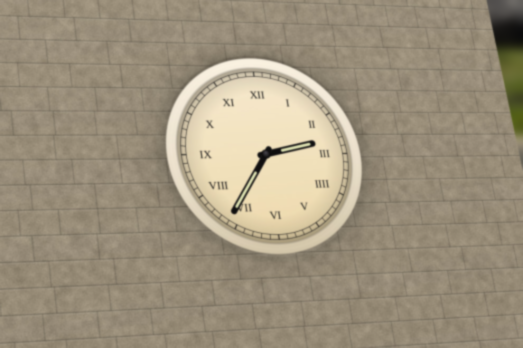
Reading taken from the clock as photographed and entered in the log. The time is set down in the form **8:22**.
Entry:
**2:36**
